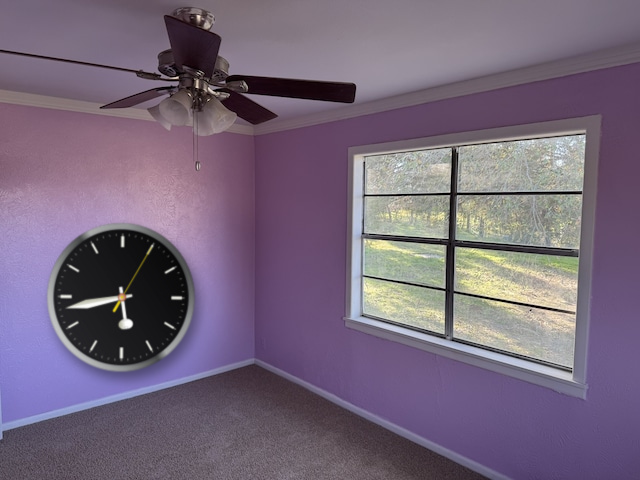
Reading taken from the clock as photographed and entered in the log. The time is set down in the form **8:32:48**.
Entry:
**5:43:05**
